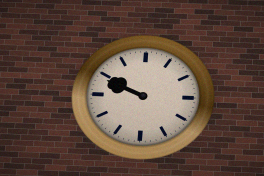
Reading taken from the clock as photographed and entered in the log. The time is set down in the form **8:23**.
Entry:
**9:49**
